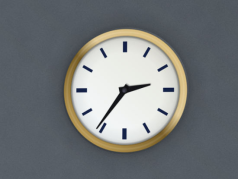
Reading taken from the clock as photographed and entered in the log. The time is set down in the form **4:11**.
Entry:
**2:36**
